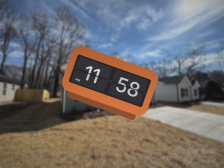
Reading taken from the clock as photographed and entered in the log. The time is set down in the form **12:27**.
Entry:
**11:58**
